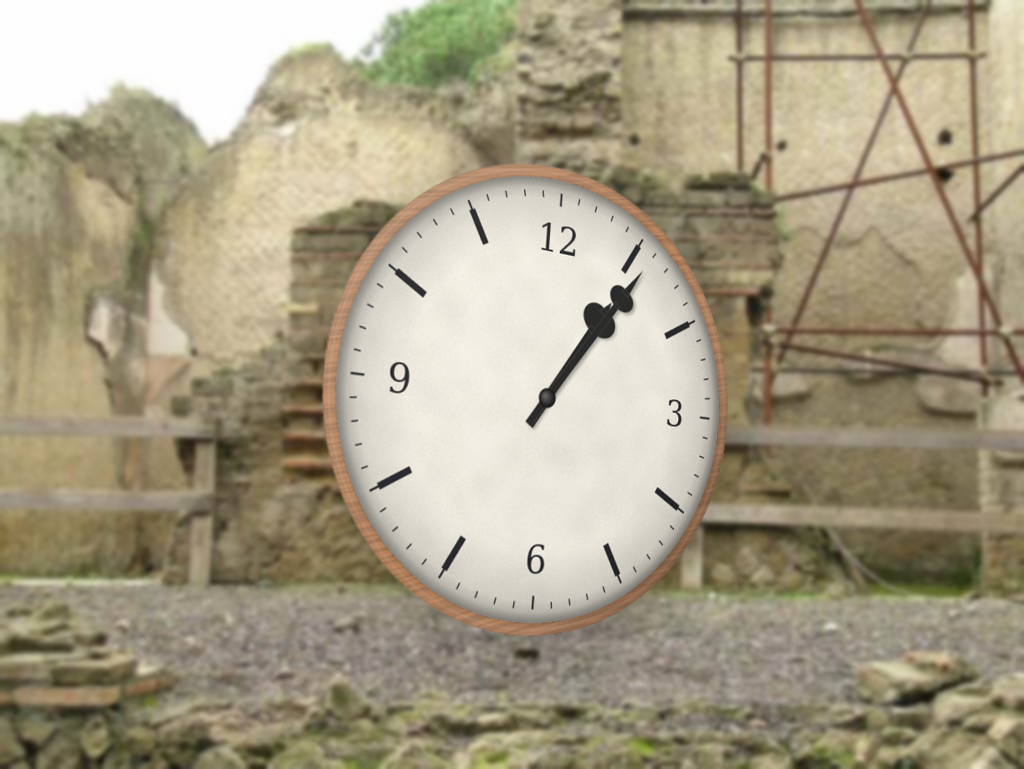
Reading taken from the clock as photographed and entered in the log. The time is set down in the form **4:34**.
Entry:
**1:06**
